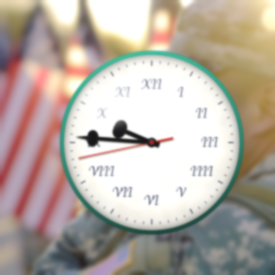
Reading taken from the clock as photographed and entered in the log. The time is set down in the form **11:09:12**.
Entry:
**9:45:43**
